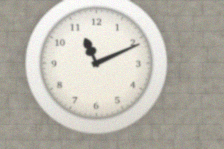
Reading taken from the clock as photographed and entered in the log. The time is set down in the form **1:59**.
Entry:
**11:11**
